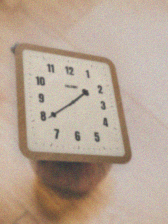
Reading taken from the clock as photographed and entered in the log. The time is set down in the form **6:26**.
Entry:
**1:39**
